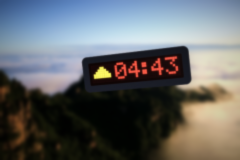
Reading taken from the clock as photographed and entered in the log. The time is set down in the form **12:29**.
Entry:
**4:43**
